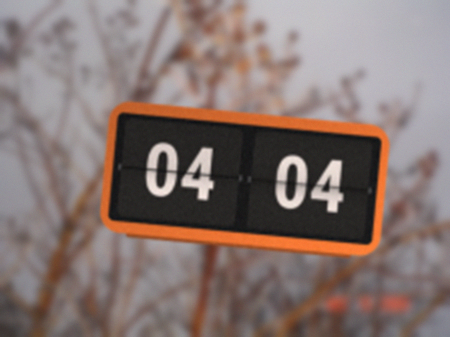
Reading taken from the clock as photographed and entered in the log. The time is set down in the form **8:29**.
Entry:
**4:04**
